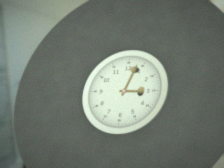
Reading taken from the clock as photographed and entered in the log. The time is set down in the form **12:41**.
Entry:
**3:03**
